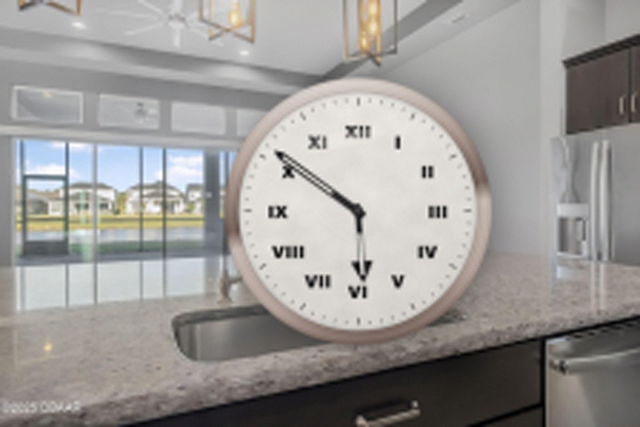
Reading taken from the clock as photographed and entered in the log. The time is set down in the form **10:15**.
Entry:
**5:51**
